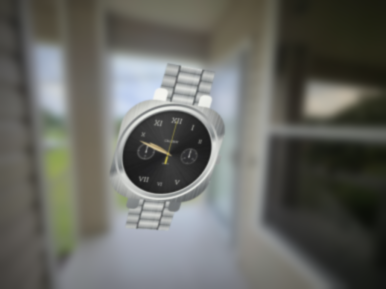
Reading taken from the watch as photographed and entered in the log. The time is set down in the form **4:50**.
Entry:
**9:48**
